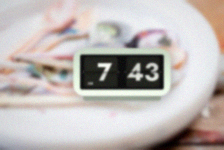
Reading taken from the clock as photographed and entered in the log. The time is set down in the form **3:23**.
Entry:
**7:43**
